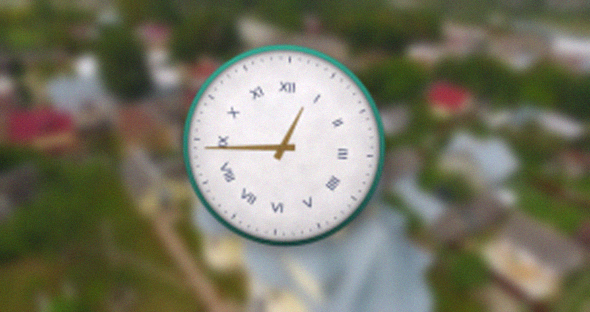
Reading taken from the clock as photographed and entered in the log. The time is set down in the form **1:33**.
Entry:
**12:44**
